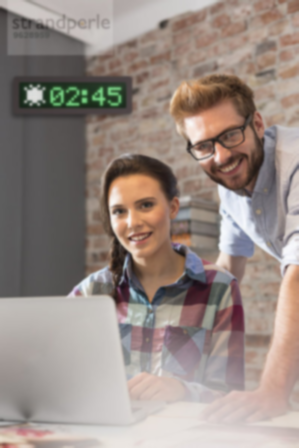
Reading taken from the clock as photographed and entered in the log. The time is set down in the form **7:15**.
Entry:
**2:45**
